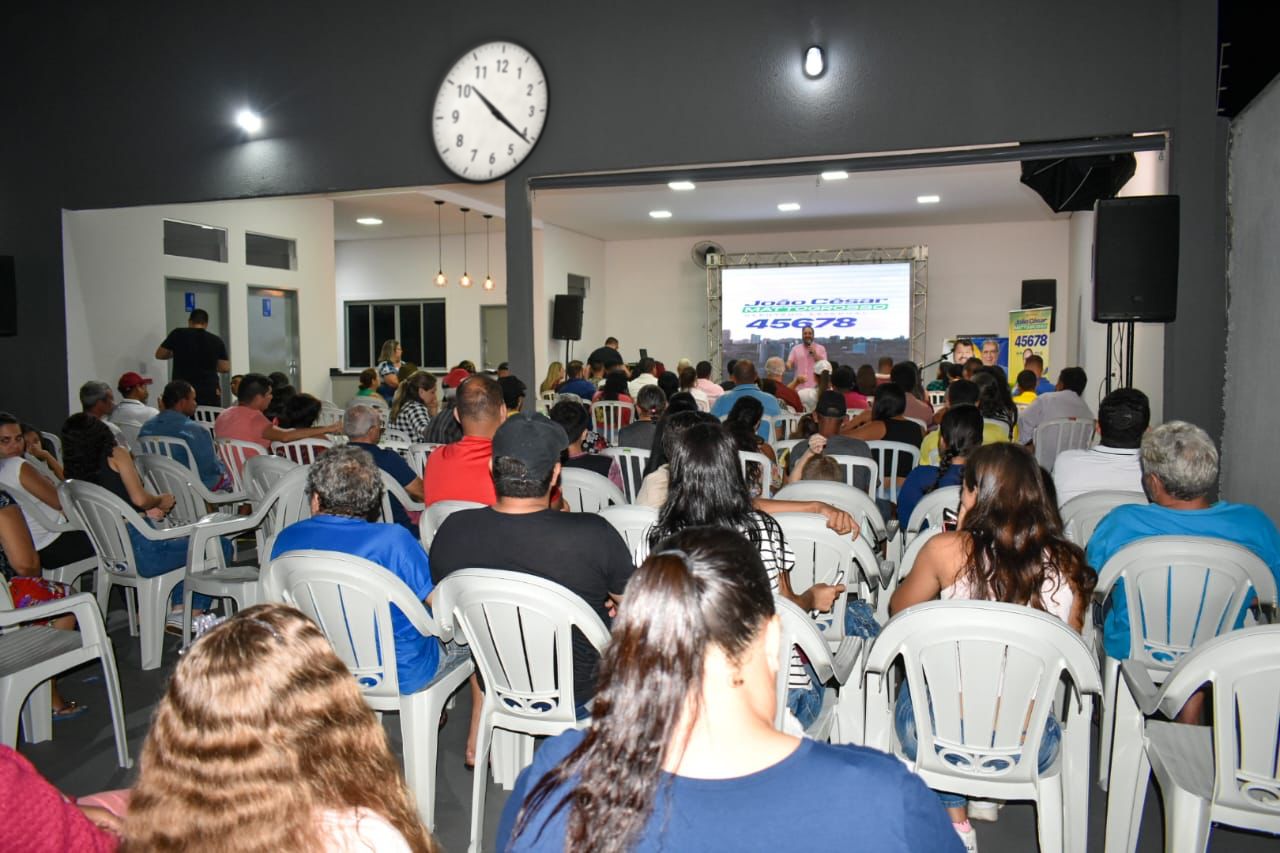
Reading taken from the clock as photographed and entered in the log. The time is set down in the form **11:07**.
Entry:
**10:21**
